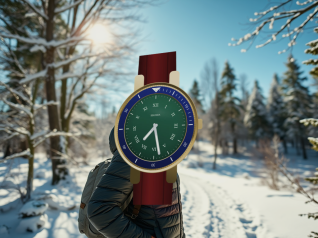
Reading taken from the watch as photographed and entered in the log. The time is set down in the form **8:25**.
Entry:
**7:28**
